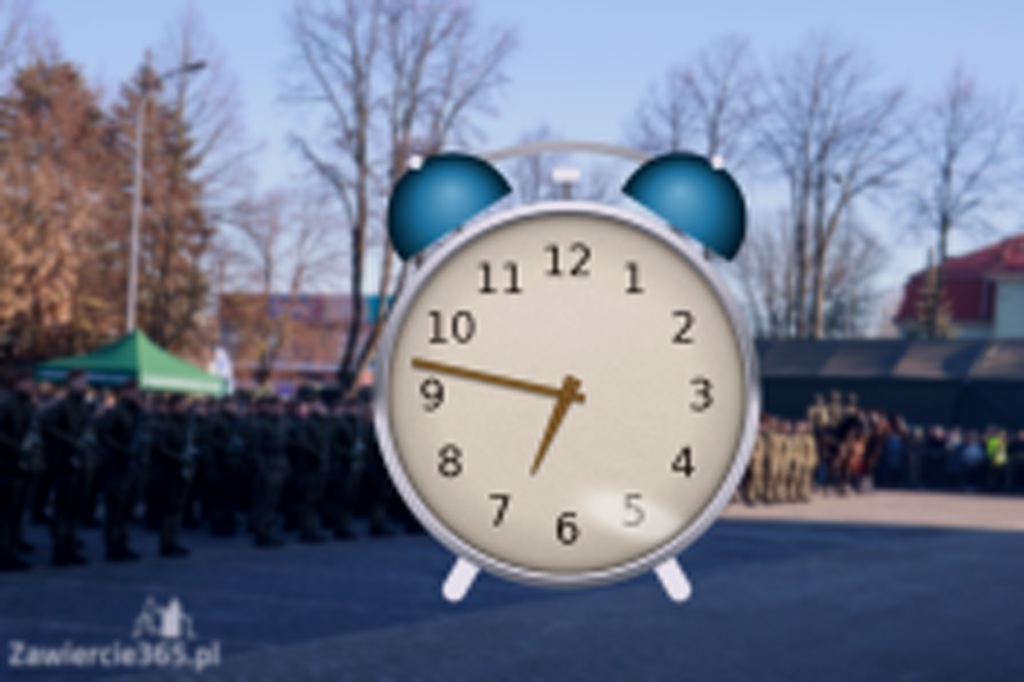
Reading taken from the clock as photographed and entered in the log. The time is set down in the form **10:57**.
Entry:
**6:47**
